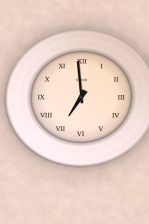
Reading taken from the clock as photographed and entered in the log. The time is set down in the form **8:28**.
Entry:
**6:59**
